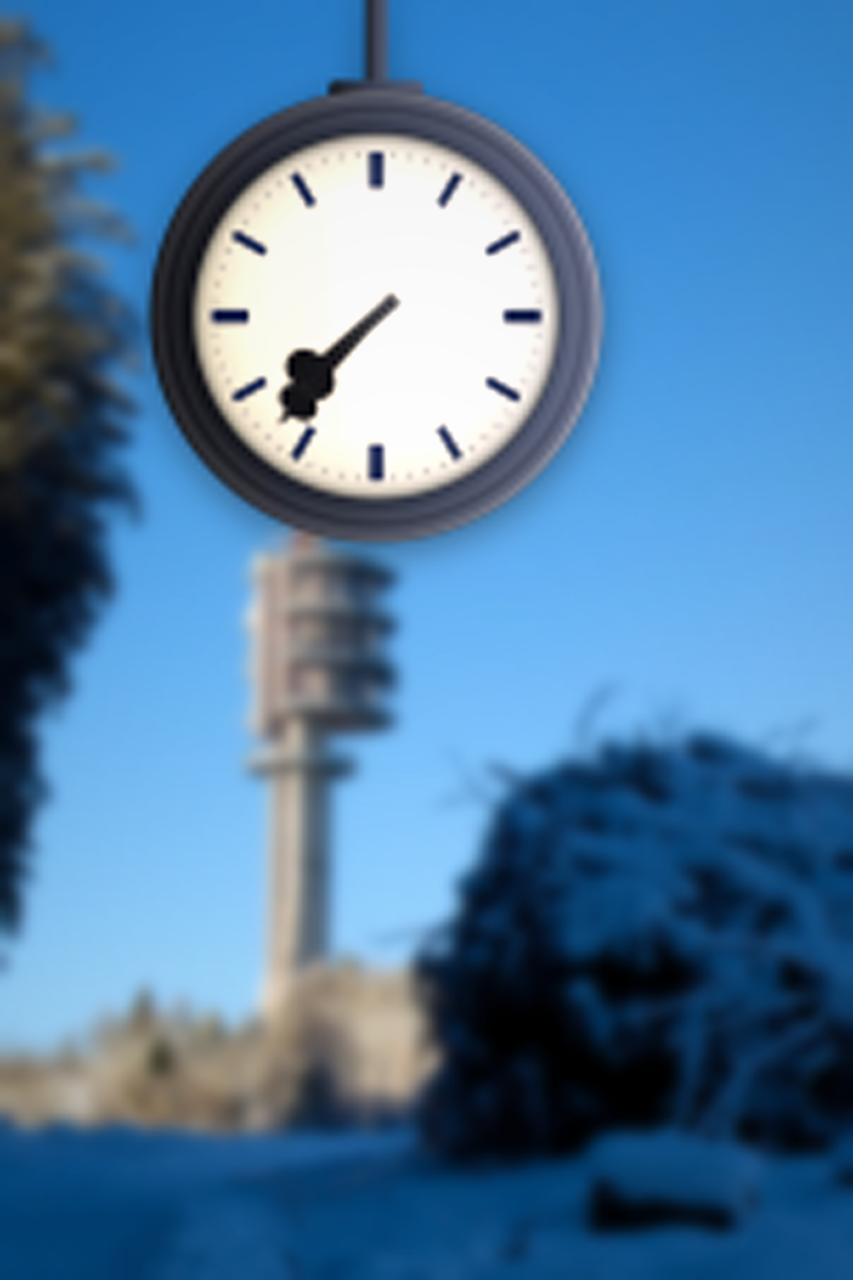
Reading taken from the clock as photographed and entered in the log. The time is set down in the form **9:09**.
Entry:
**7:37**
